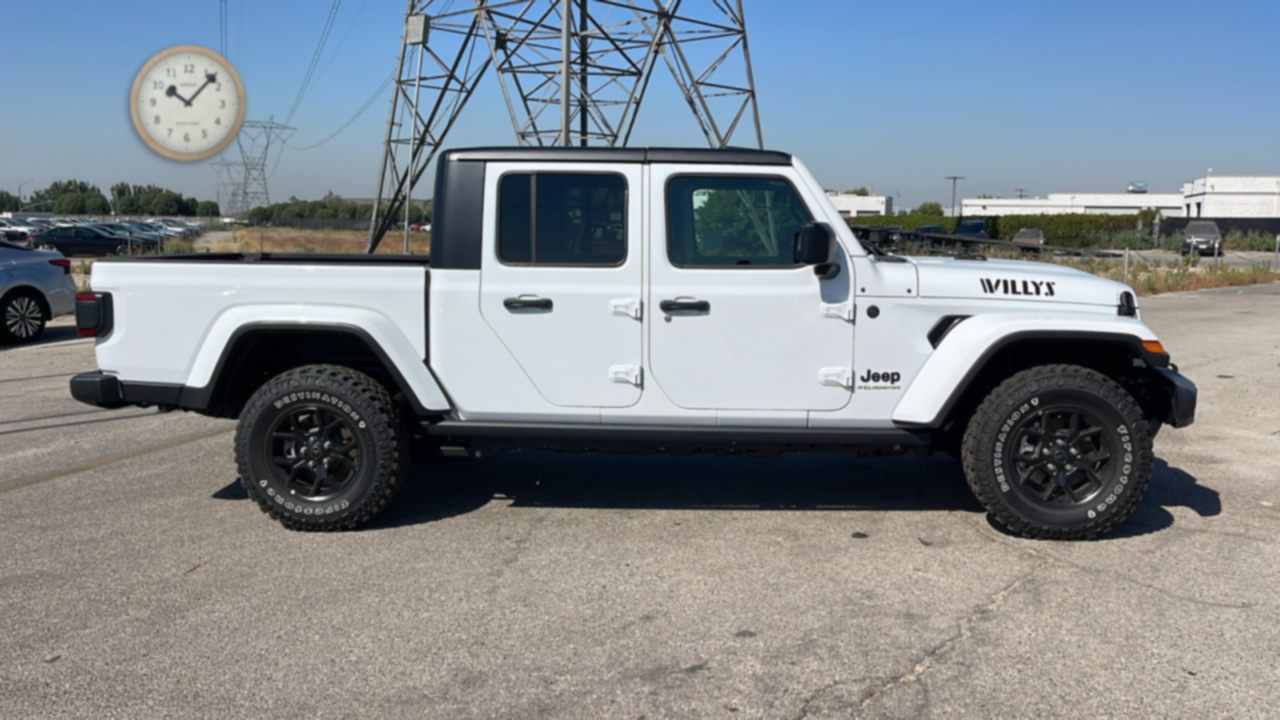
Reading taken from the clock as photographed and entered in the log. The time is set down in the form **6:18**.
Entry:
**10:07**
